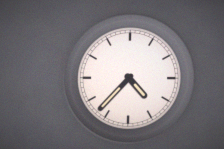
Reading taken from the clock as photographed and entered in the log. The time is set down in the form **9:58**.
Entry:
**4:37**
